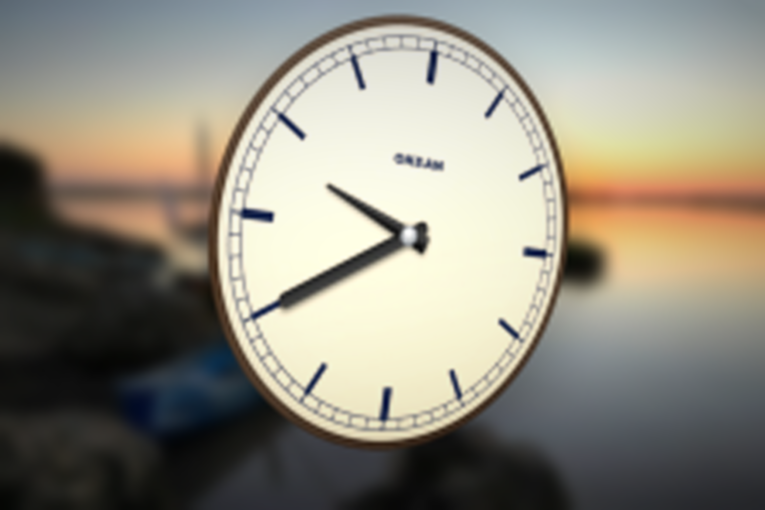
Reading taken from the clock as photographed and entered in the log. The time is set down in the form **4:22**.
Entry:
**9:40**
